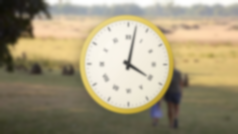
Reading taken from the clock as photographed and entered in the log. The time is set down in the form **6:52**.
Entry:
**4:02**
